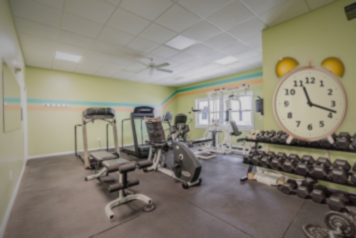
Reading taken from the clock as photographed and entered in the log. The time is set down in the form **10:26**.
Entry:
**11:18**
